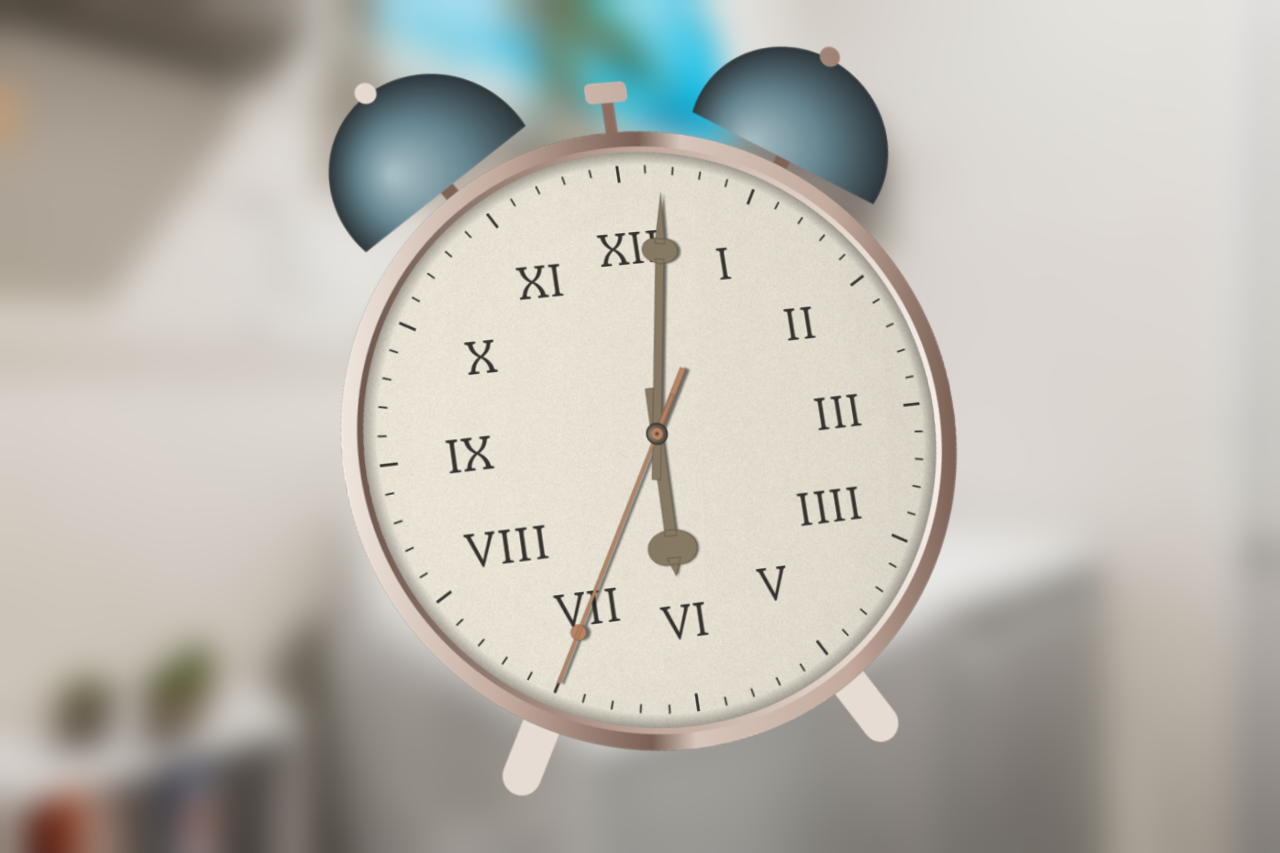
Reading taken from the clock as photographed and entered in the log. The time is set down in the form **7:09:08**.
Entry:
**6:01:35**
